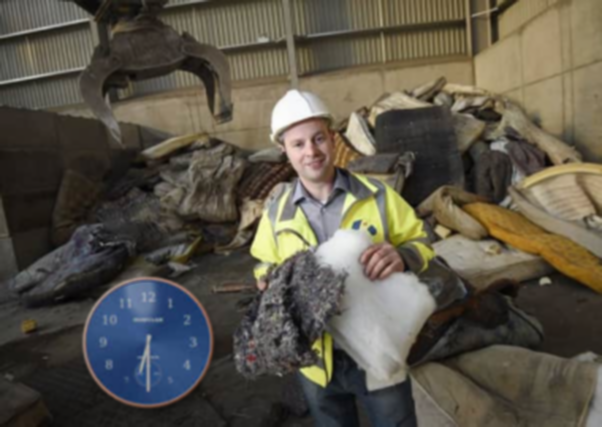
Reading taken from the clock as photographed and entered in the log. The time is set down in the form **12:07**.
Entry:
**6:30**
